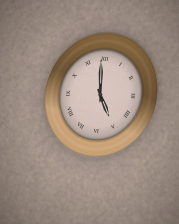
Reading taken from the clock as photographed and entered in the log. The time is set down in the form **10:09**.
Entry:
**4:59**
